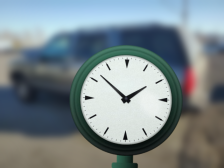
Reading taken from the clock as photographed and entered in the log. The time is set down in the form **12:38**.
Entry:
**1:52**
